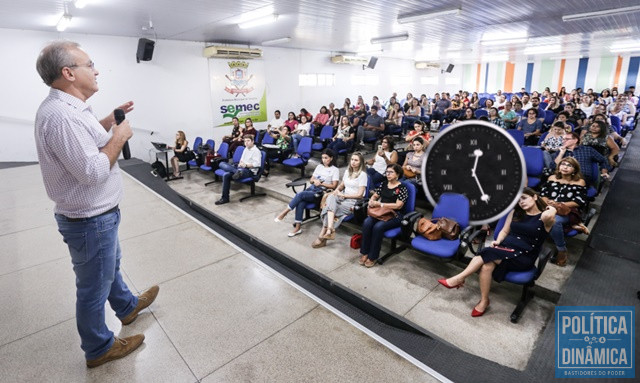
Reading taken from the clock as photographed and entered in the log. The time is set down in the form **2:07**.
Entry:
**12:26**
